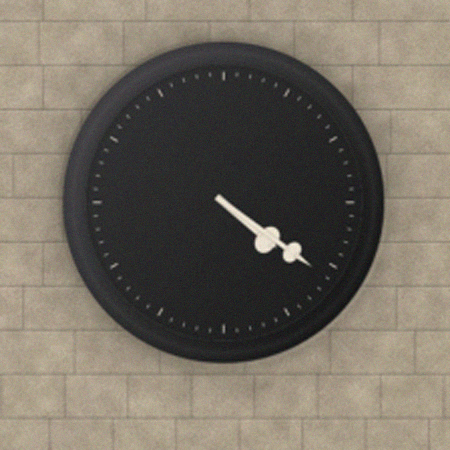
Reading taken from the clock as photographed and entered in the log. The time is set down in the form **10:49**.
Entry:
**4:21**
